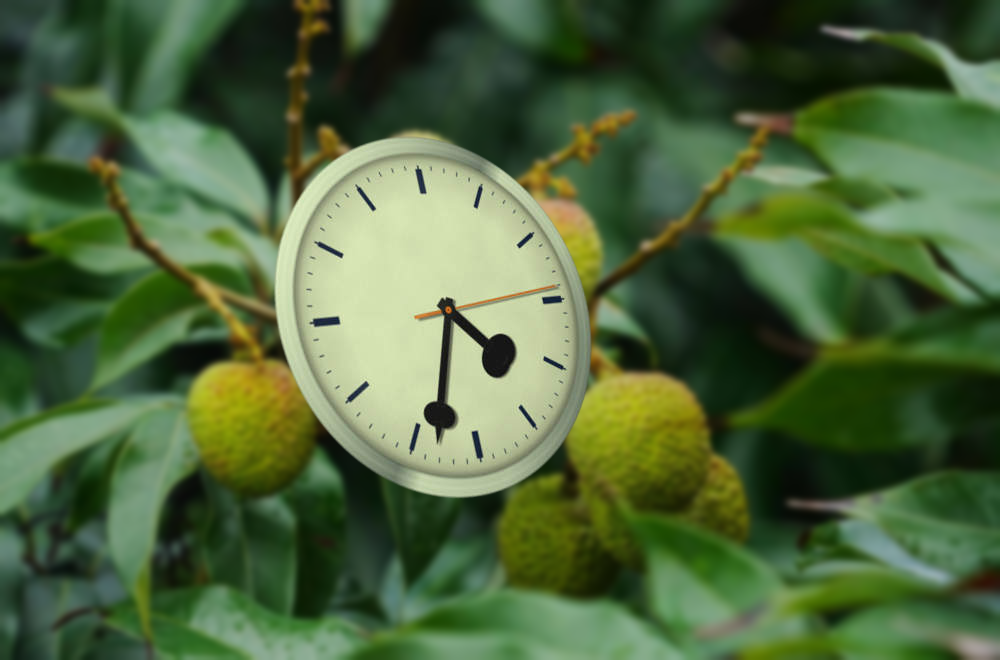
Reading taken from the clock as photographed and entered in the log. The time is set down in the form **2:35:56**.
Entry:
**4:33:14**
